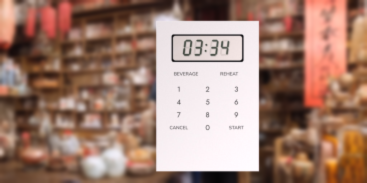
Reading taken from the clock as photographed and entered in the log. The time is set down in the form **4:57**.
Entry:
**3:34**
